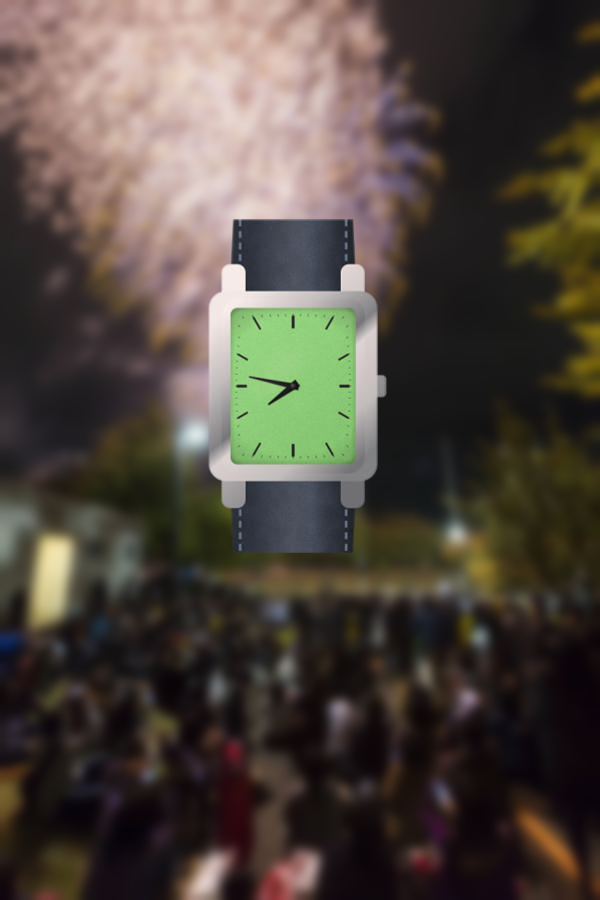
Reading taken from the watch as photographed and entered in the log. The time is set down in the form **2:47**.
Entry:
**7:47**
